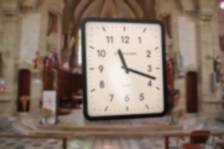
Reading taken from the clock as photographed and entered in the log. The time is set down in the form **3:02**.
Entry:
**11:18**
